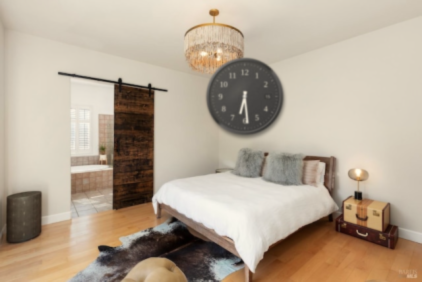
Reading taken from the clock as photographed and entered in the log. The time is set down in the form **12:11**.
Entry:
**6:29**
